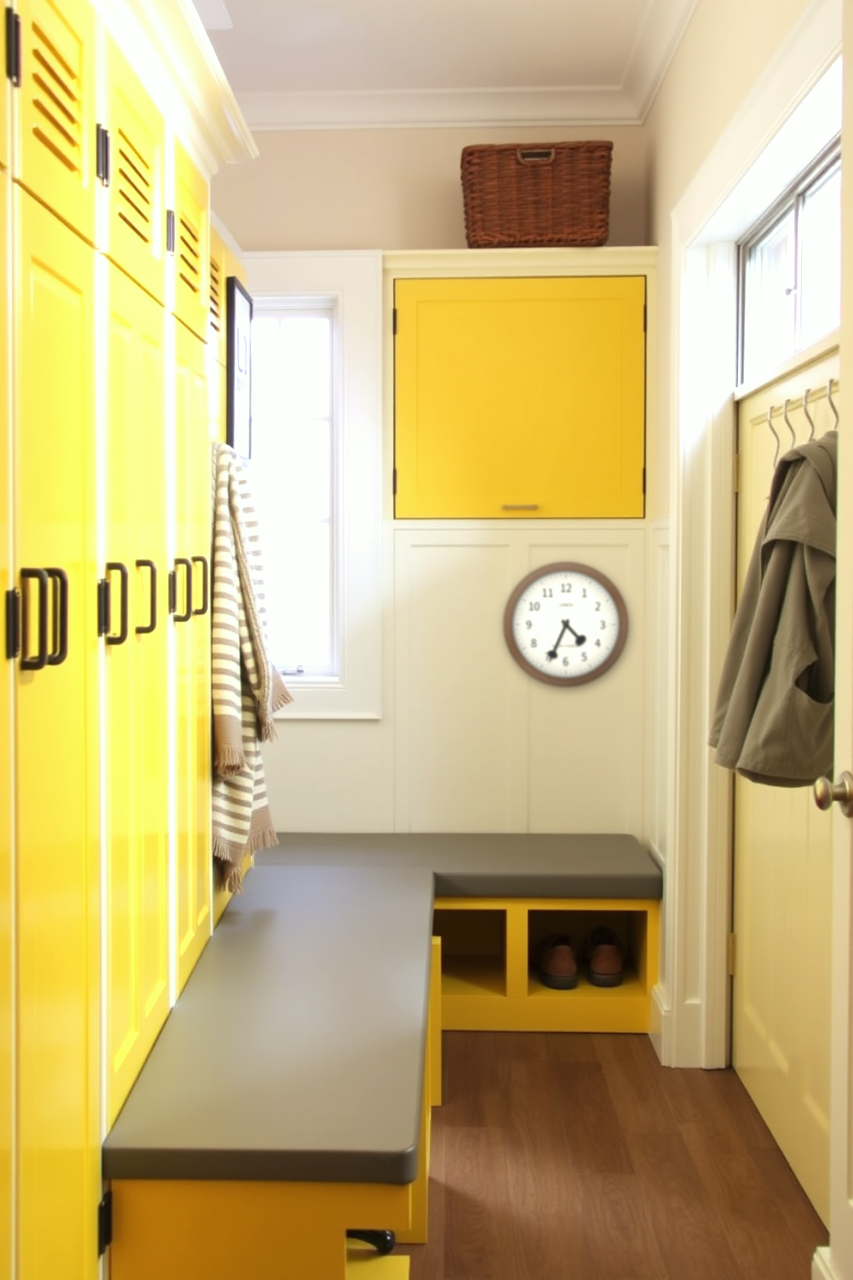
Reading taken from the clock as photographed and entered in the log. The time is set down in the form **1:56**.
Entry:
**4:34**
